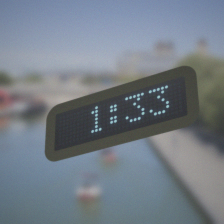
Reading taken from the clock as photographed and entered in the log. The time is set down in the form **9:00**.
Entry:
**1:33**
